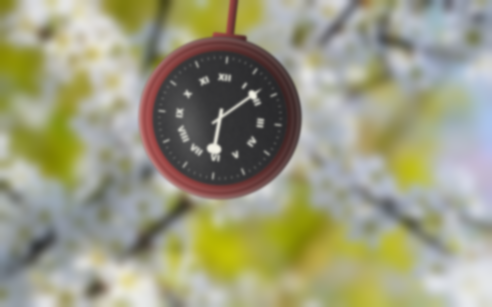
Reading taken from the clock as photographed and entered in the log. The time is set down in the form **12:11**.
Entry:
**6:08**
